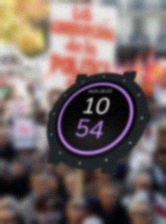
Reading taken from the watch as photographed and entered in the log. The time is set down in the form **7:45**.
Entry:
**10:54**
